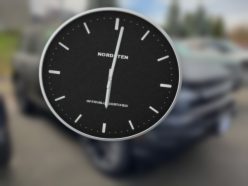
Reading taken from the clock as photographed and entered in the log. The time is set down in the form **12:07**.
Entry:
**6:01**
